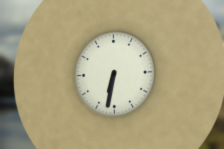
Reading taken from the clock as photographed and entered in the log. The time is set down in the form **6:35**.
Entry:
**6:32**
